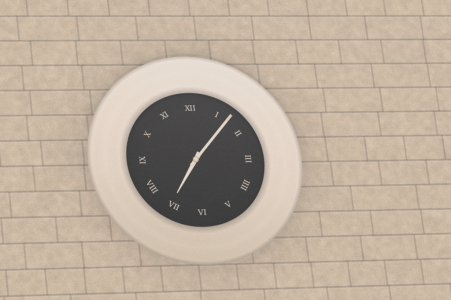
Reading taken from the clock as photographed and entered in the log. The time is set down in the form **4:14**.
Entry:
**7:07**
